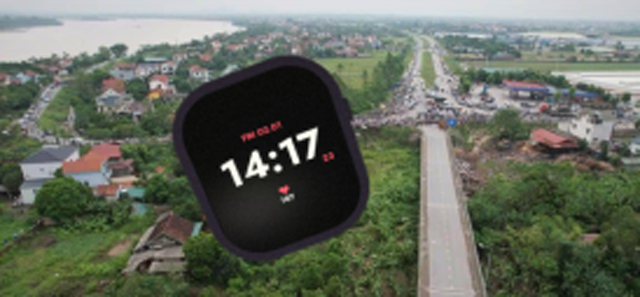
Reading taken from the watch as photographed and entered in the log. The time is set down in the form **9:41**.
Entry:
**14:17**
